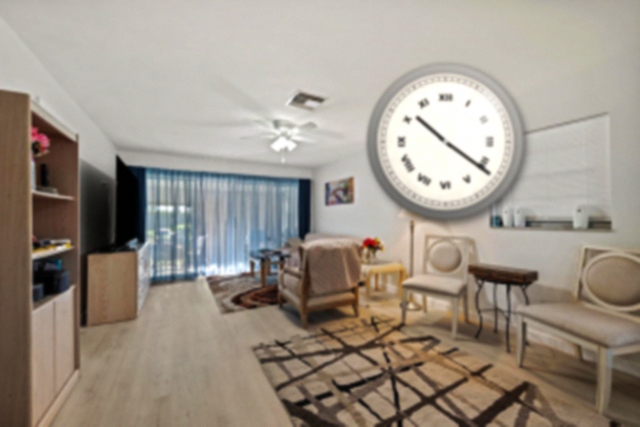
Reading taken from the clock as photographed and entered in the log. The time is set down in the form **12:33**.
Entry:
**10:21**
